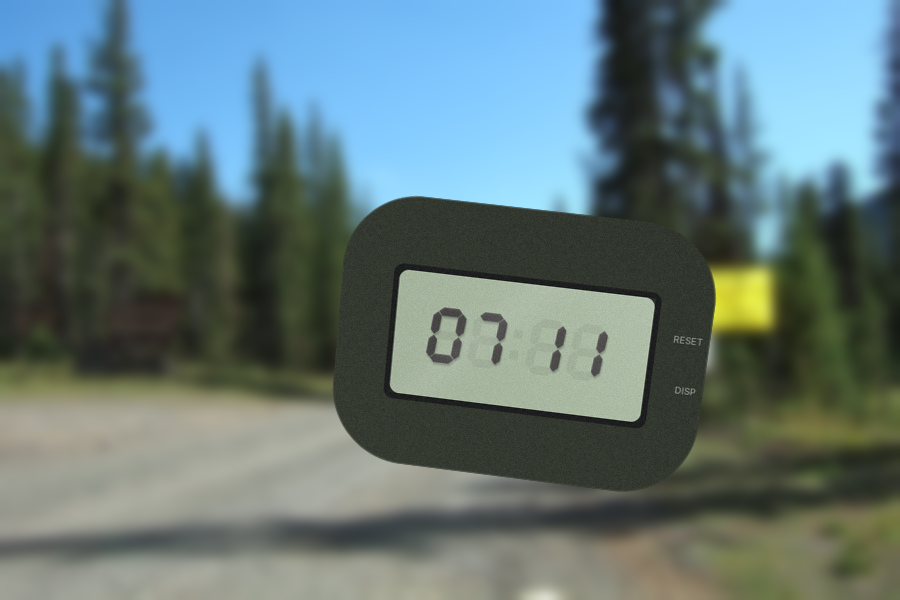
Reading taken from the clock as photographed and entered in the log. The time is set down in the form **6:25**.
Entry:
**7:11**
